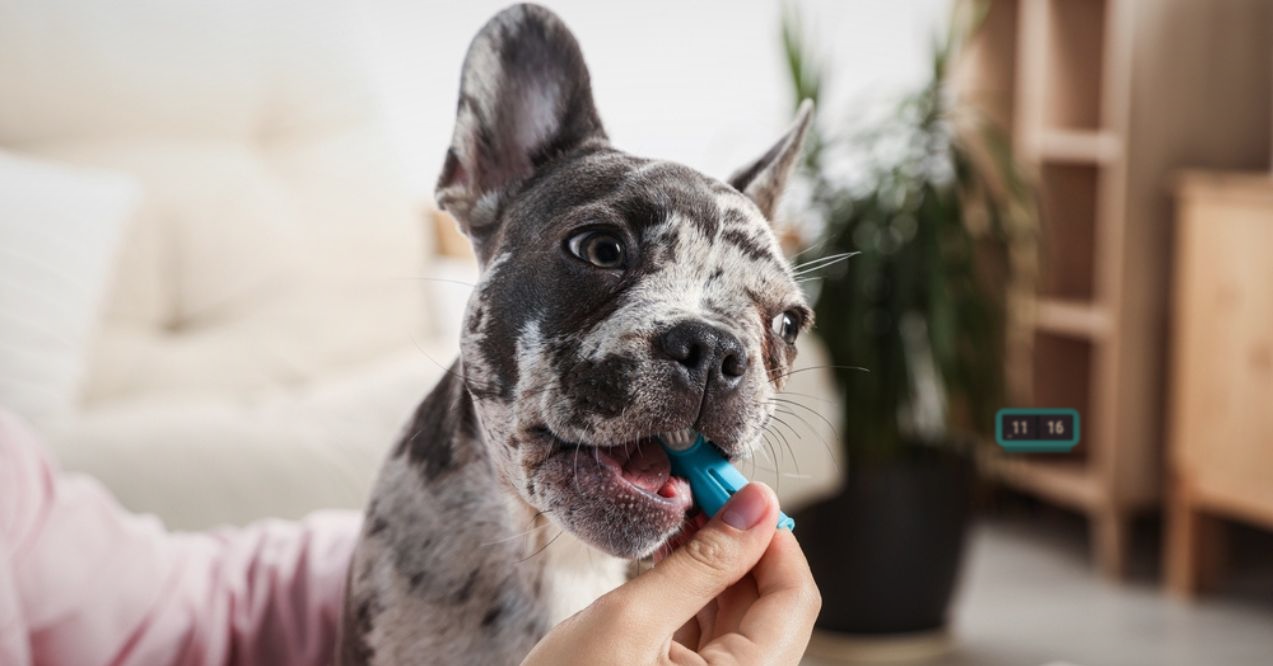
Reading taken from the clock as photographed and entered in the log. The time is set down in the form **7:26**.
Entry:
**11:16**
